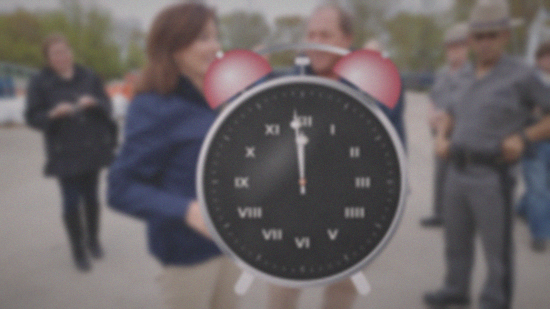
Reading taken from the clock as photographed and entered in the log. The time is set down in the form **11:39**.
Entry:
**11:59**
